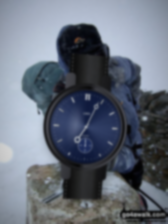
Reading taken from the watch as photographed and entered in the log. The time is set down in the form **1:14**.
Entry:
**7:04**
